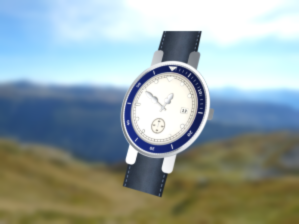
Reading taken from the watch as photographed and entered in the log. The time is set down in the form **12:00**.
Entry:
**12:50**
